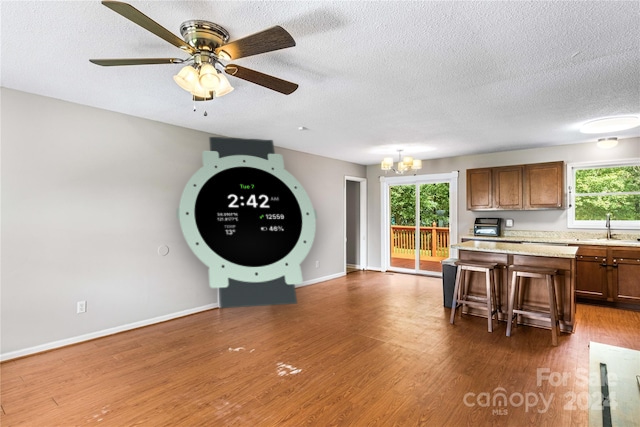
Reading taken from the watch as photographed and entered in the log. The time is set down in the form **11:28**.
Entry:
**2:42**
